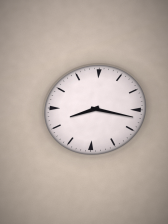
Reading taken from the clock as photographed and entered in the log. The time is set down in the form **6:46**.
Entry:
**8:17**
